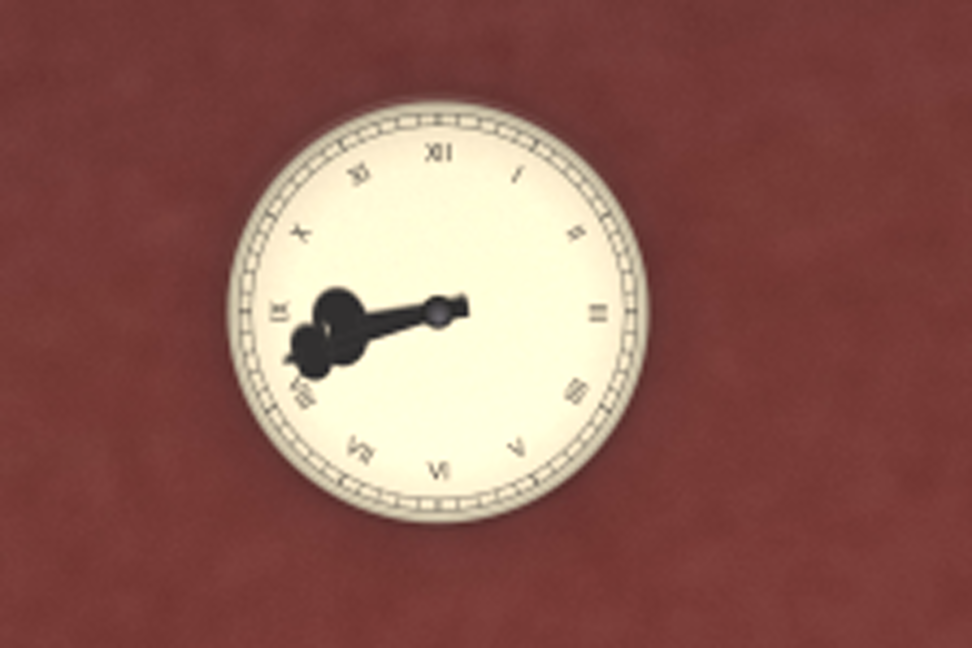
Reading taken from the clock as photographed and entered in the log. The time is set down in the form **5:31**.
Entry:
**8:42**
